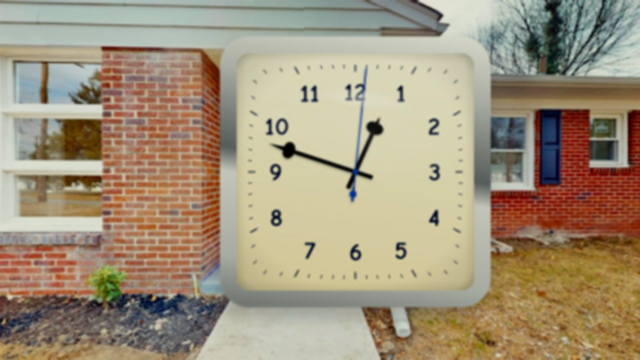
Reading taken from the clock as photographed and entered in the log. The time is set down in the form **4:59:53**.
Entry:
**12:48:01**
